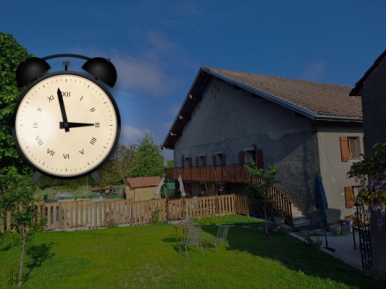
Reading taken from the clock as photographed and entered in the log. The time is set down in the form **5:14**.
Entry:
**2:58**
